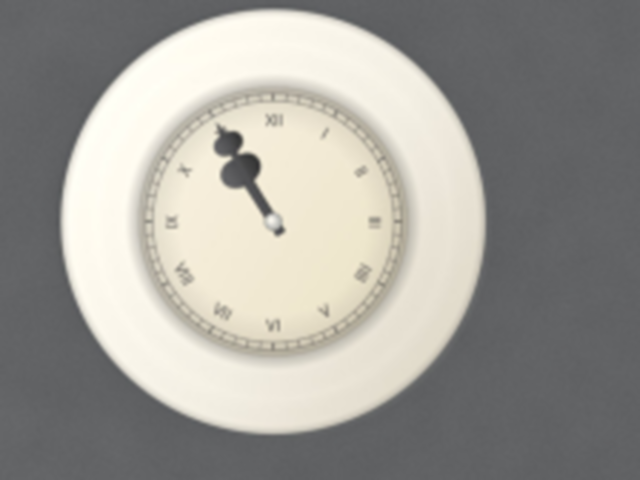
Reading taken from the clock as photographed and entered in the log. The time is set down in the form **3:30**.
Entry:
**10:55**
